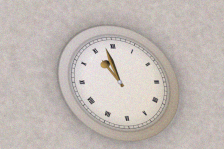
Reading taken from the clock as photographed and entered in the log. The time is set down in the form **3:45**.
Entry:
**10:58**
